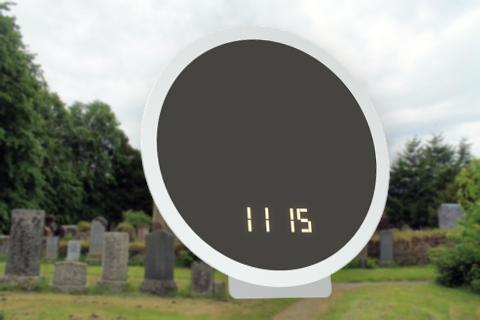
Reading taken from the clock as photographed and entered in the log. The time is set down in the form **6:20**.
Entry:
**11:15**
